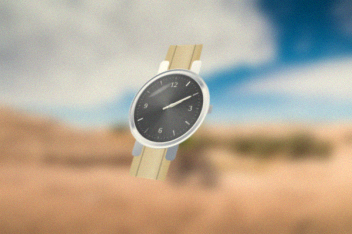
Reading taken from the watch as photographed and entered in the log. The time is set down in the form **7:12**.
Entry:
**2:10**
